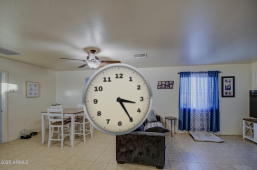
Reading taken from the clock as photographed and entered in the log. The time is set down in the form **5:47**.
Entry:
**3:25**
